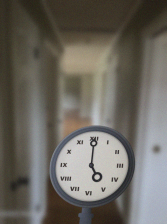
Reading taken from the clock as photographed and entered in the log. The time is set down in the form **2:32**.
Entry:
**5:00**
